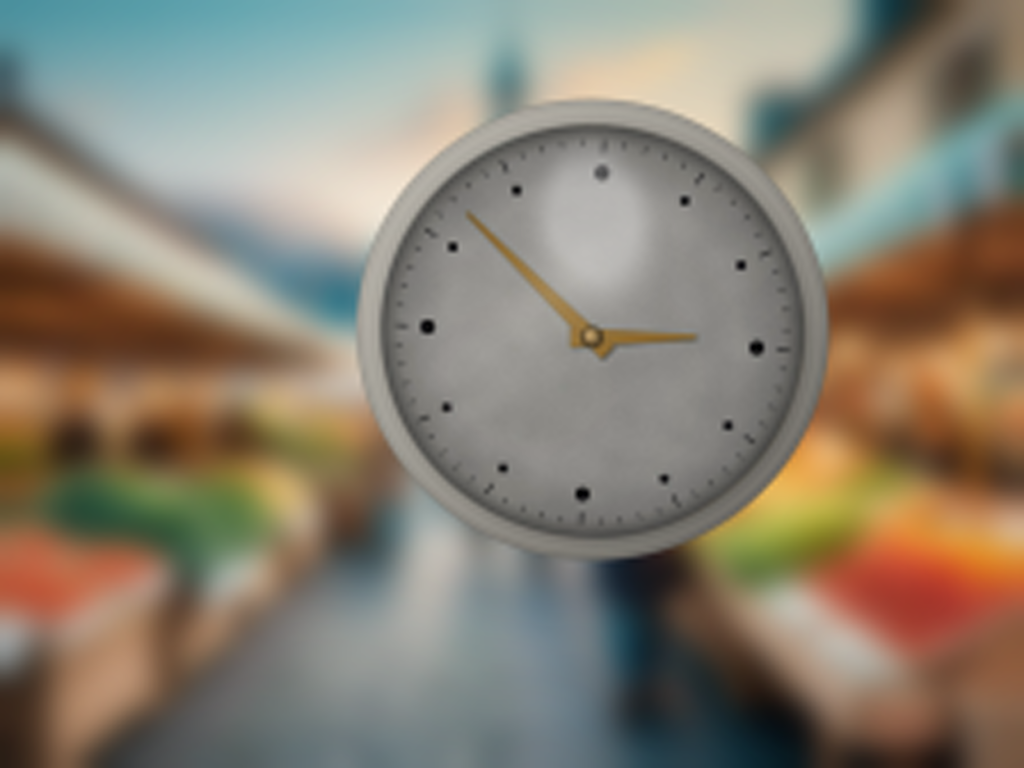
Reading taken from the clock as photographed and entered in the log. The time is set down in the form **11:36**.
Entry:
**2:52**
